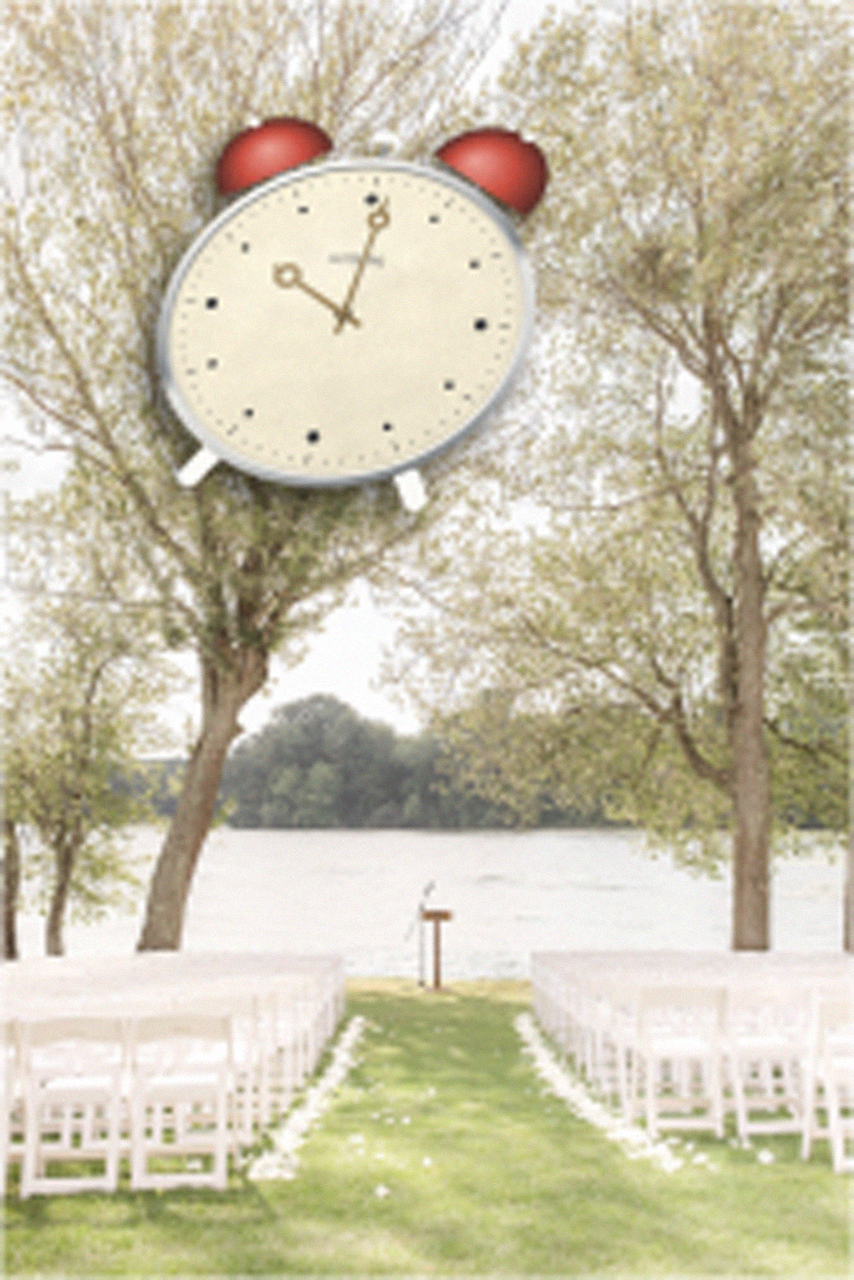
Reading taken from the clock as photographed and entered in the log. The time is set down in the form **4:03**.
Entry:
**10:01**
